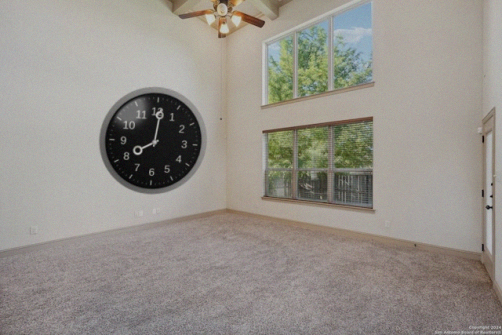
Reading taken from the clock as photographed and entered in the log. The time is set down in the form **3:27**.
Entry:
**8:01**
